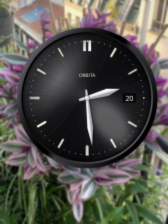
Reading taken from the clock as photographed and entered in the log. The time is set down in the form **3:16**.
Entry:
**2:29**
